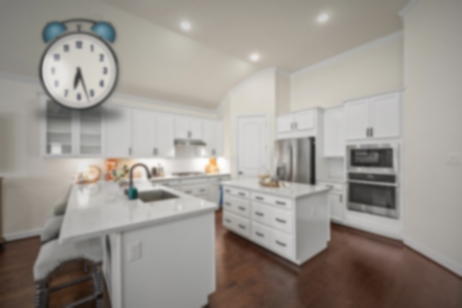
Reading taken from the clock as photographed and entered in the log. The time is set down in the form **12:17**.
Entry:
**6:27**
